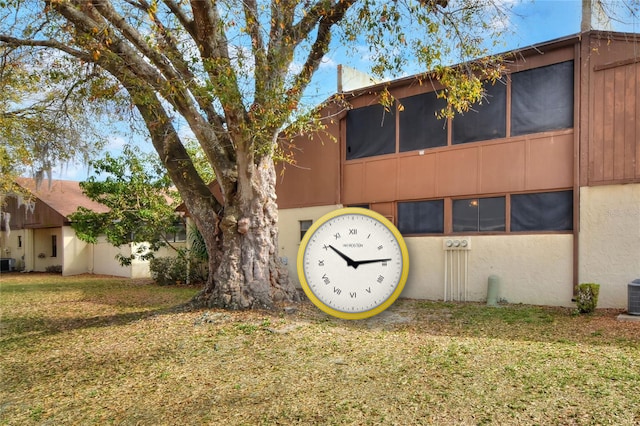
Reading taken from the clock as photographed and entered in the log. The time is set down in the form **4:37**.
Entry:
**10:14**
